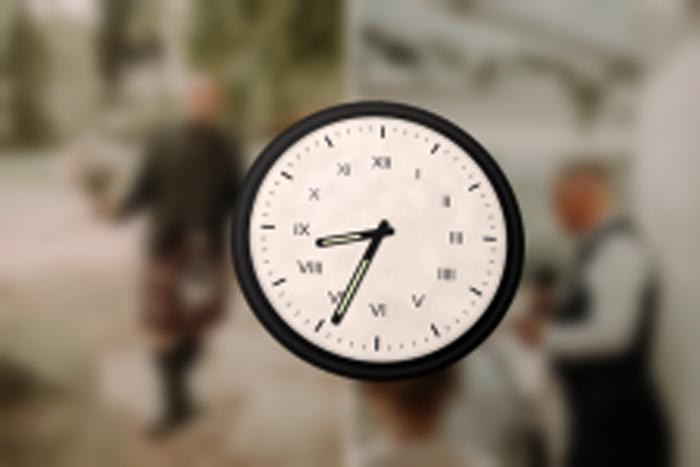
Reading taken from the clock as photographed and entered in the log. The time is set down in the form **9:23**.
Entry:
**8:34**
